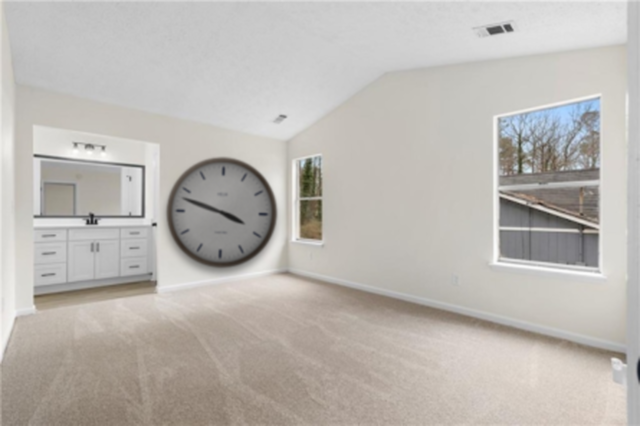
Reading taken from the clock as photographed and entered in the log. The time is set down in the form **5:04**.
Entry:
**3:48**
